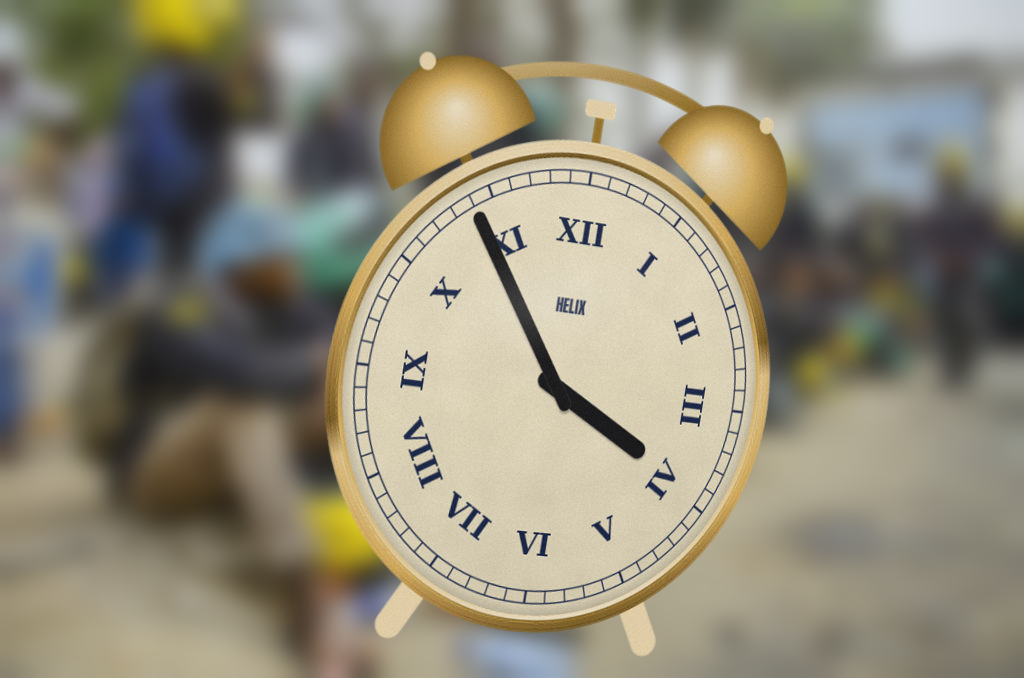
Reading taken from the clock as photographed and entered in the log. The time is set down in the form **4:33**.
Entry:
**3:54**
